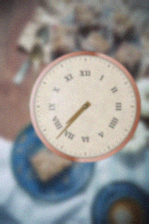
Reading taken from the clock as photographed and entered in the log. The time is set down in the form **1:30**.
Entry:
**7:37**
